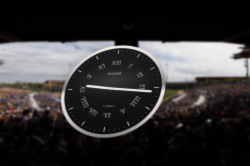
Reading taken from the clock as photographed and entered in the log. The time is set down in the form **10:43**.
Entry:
**9:16**
